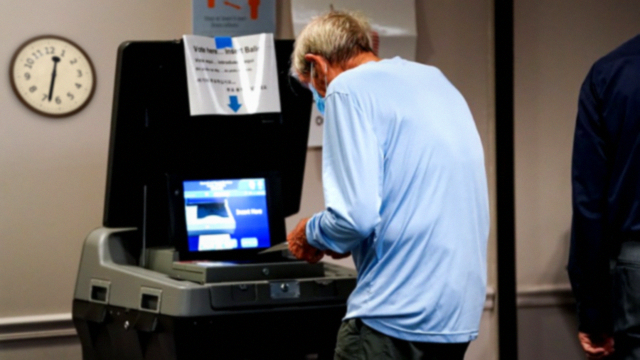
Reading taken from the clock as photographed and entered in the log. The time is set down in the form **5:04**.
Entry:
**12:33**
